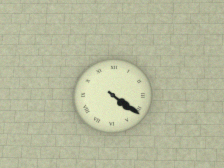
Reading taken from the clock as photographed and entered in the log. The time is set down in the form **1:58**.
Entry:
**4:21**
